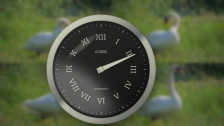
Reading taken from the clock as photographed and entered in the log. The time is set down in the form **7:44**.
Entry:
**2:11**
